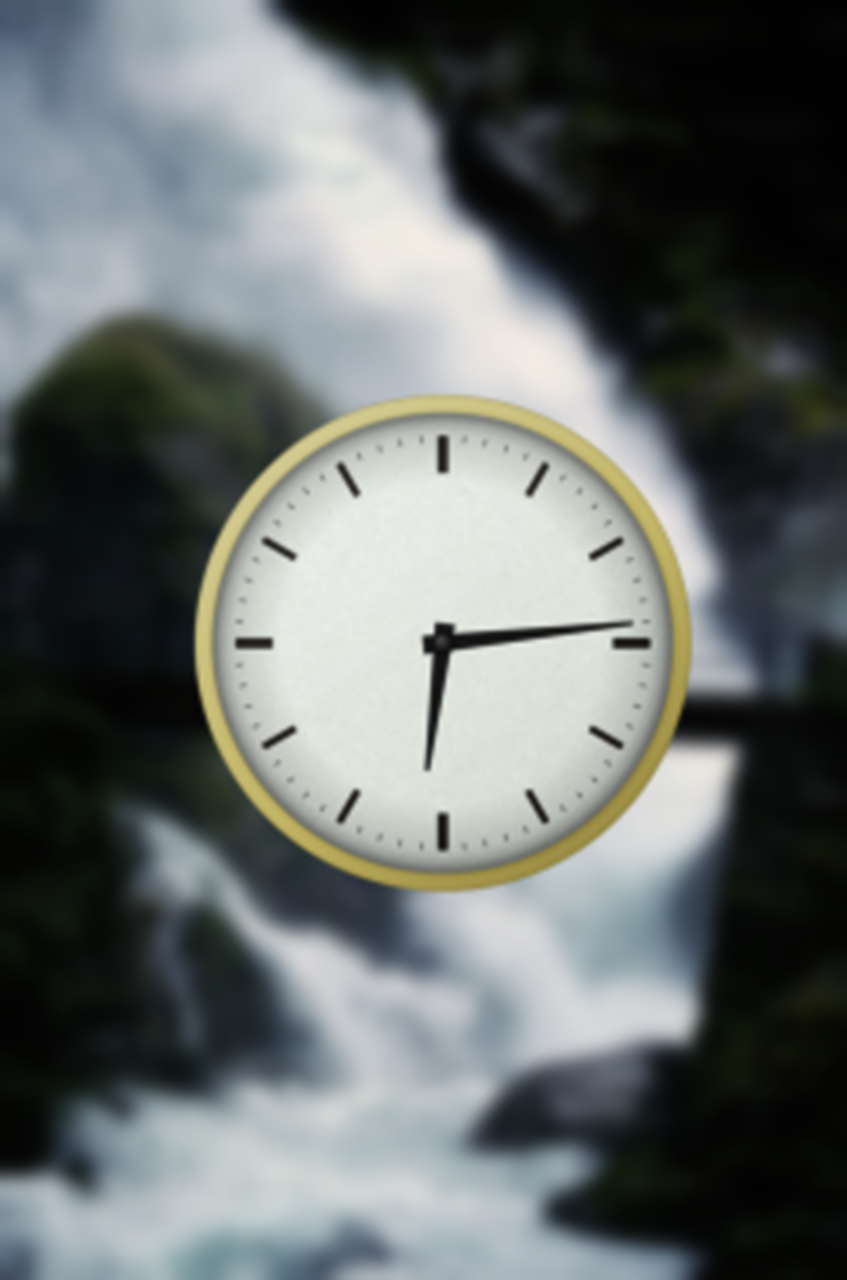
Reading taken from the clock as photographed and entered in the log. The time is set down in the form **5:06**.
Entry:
**6:14**
